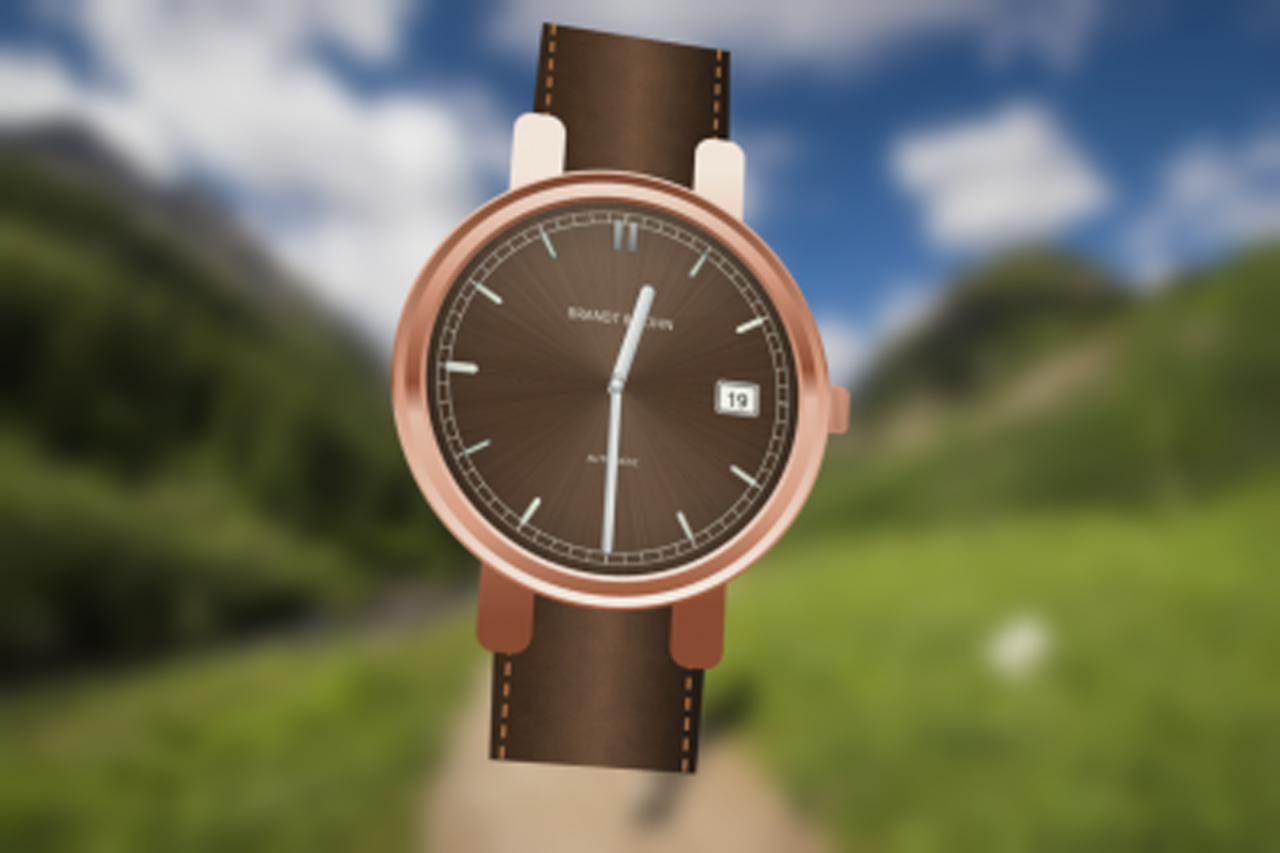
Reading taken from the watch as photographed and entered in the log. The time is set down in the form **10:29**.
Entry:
**12:30**
